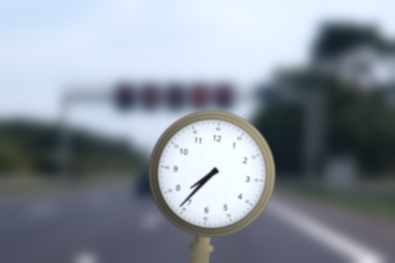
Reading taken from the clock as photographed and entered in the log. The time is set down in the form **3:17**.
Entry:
**7:36**
